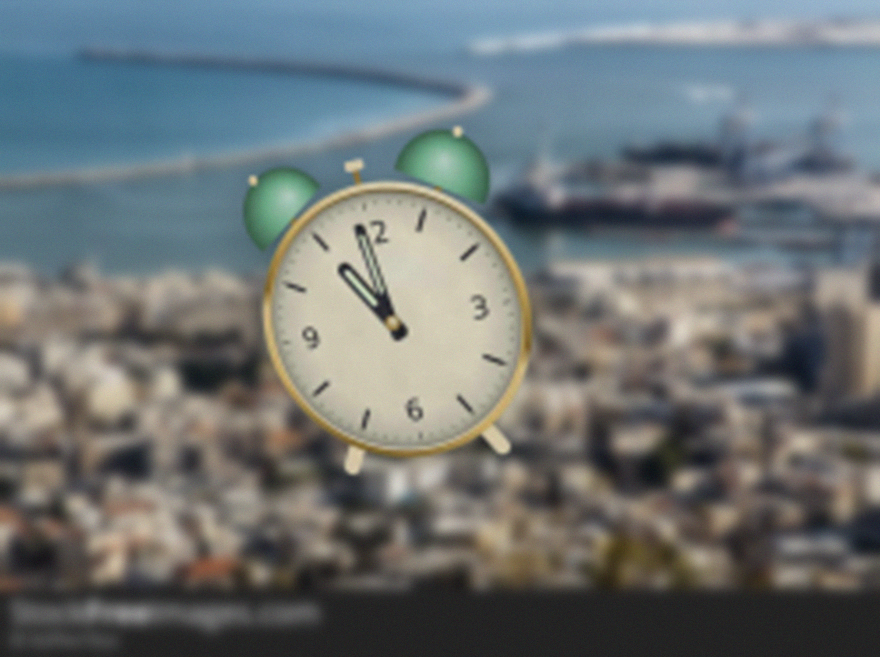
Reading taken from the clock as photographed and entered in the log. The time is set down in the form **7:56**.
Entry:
**10:59**
